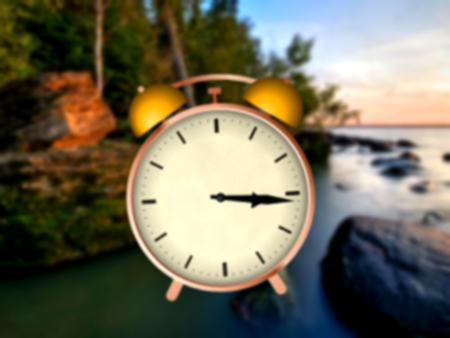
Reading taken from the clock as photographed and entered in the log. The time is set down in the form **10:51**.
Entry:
**3:16**
